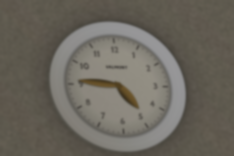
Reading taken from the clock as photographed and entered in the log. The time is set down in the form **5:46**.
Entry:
**4:46**
